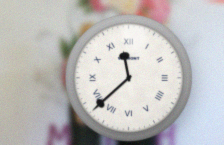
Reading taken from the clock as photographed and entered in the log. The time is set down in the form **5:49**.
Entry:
**11:38**
